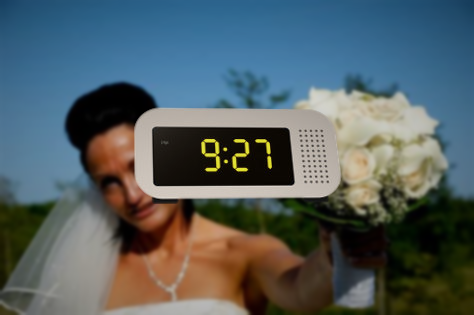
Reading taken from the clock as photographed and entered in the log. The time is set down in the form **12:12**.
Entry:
**9:27**
